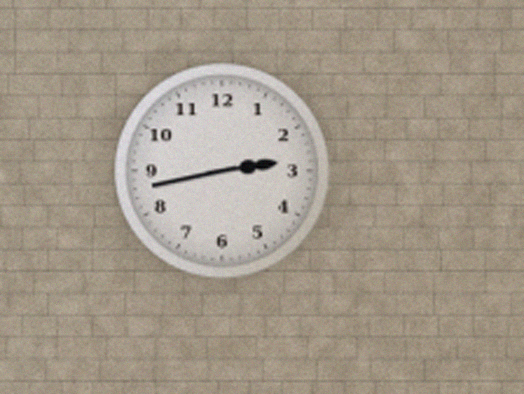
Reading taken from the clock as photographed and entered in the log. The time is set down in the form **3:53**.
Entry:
**2:43**
